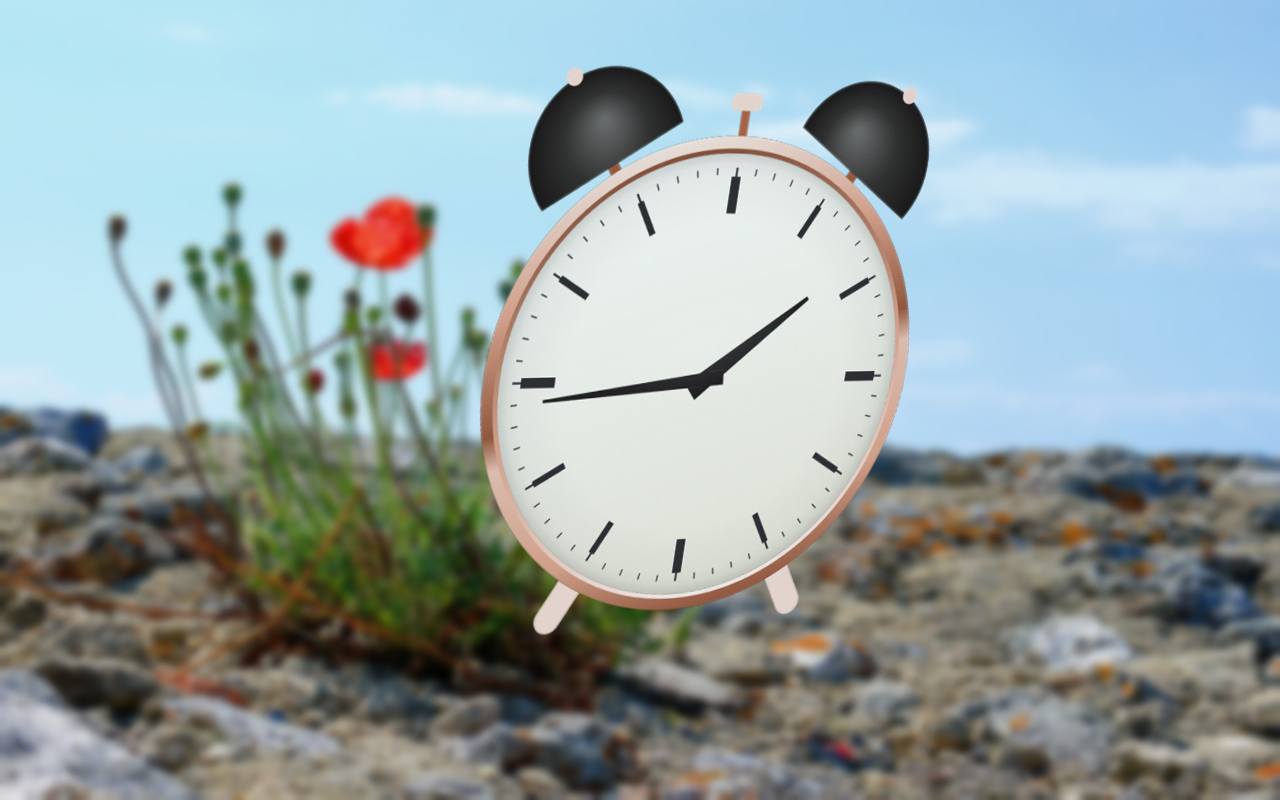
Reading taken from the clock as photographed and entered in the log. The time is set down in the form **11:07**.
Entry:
**1:44**
